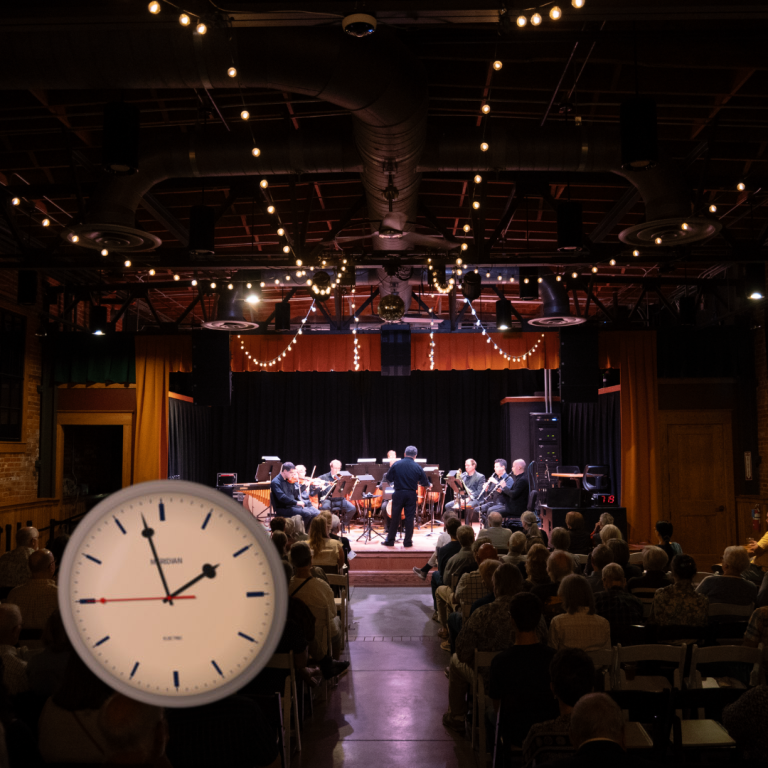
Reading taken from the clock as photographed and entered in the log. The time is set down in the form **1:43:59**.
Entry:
**1:57:45**
